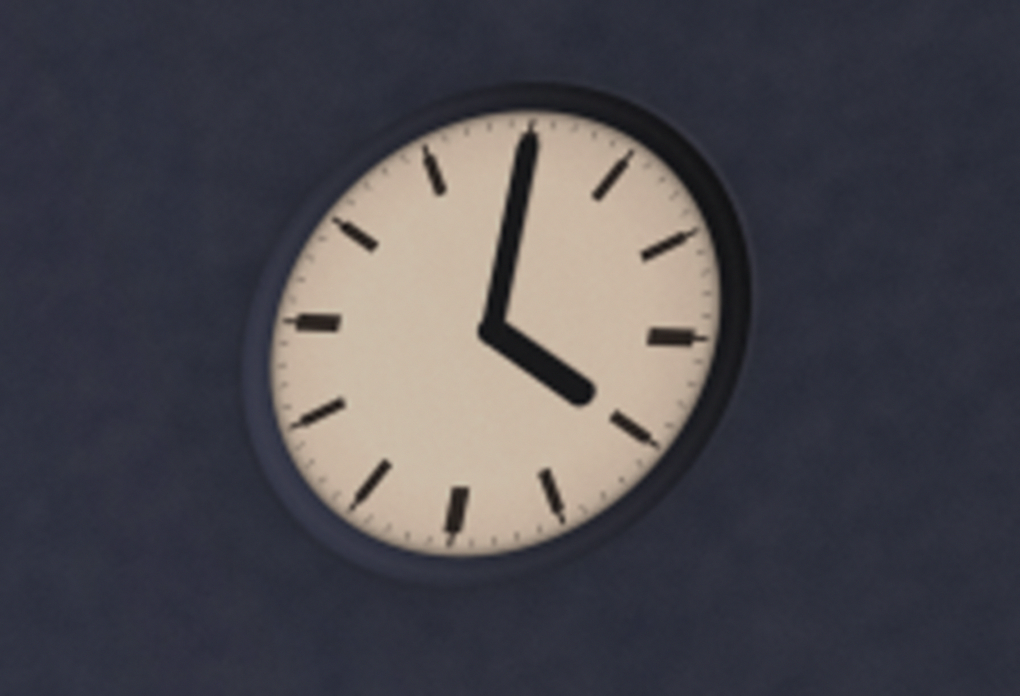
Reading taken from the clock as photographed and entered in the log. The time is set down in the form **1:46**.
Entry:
**4:00**
